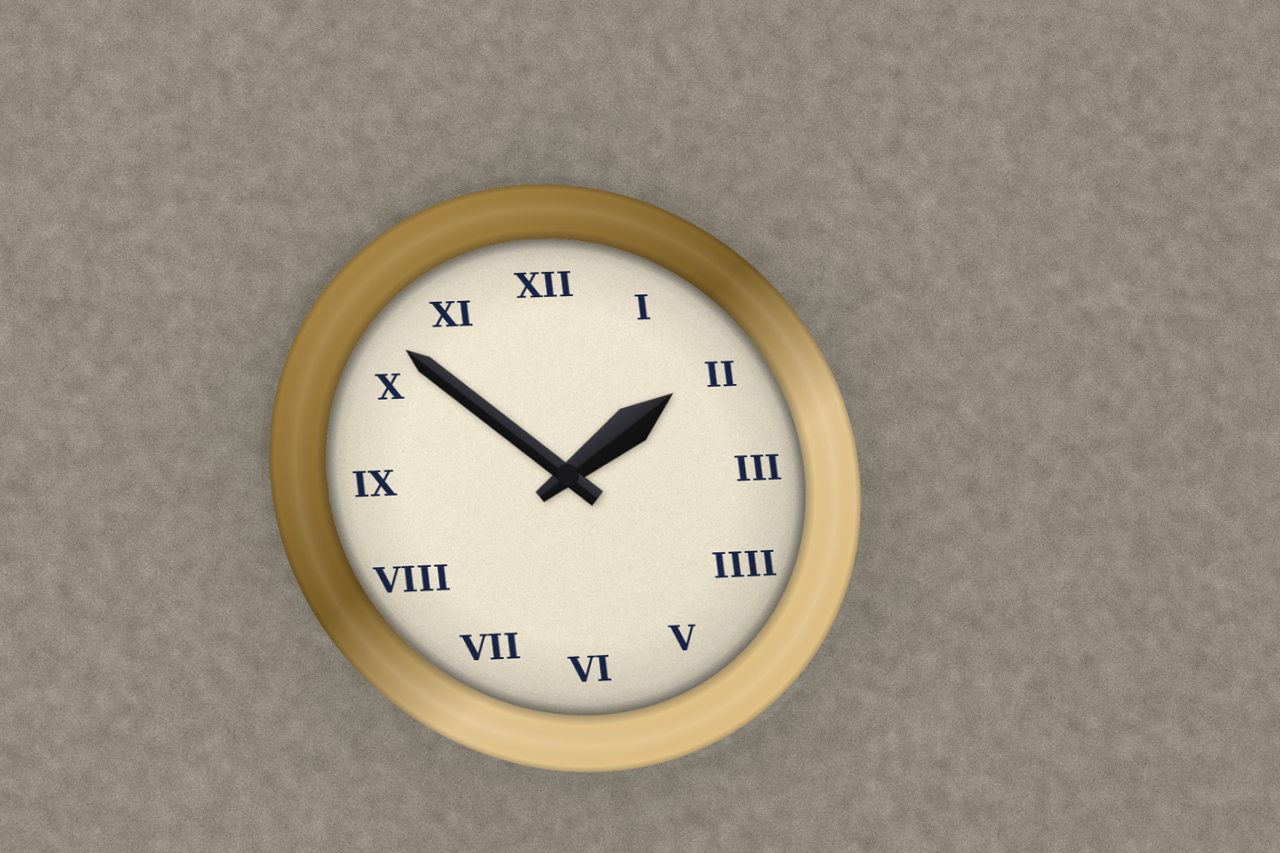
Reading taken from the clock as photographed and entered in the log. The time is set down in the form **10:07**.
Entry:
**1:52**
